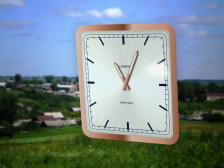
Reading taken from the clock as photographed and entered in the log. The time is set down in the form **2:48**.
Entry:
**11:04**
